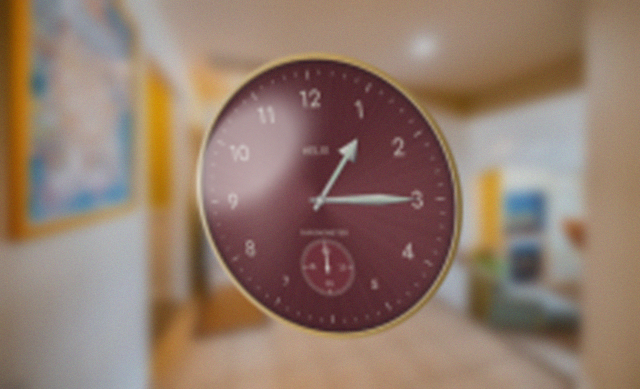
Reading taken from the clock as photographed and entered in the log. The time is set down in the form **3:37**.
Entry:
**1:15**
